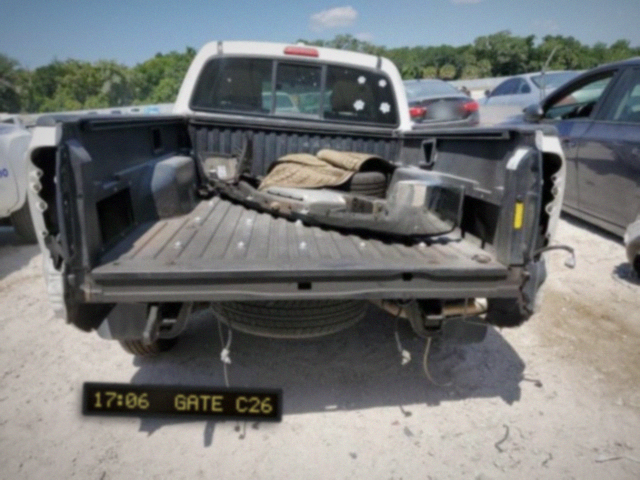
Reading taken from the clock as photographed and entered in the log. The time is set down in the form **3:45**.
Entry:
**17:06**
